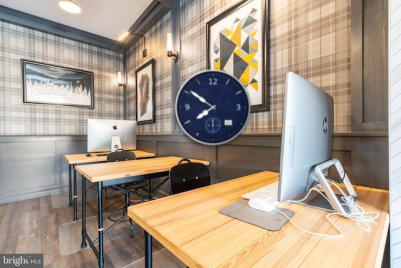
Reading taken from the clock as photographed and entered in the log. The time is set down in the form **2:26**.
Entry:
**7:51**
